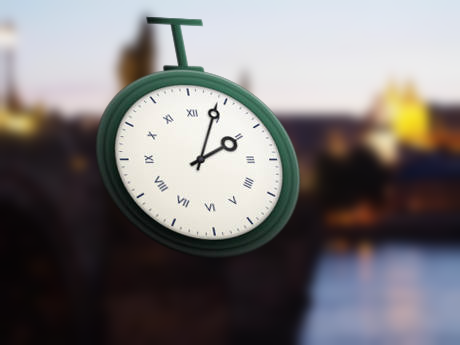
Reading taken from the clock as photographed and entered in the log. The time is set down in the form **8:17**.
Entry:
**2:04**
